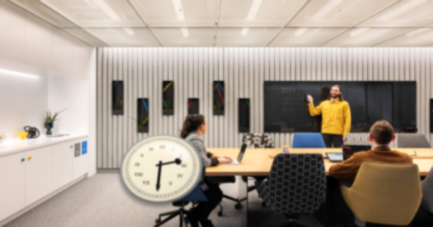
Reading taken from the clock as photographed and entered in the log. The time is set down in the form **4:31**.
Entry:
**2:30**
